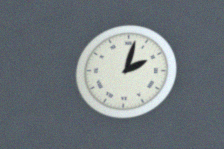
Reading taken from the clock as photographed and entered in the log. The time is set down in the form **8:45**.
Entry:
**2:02**
